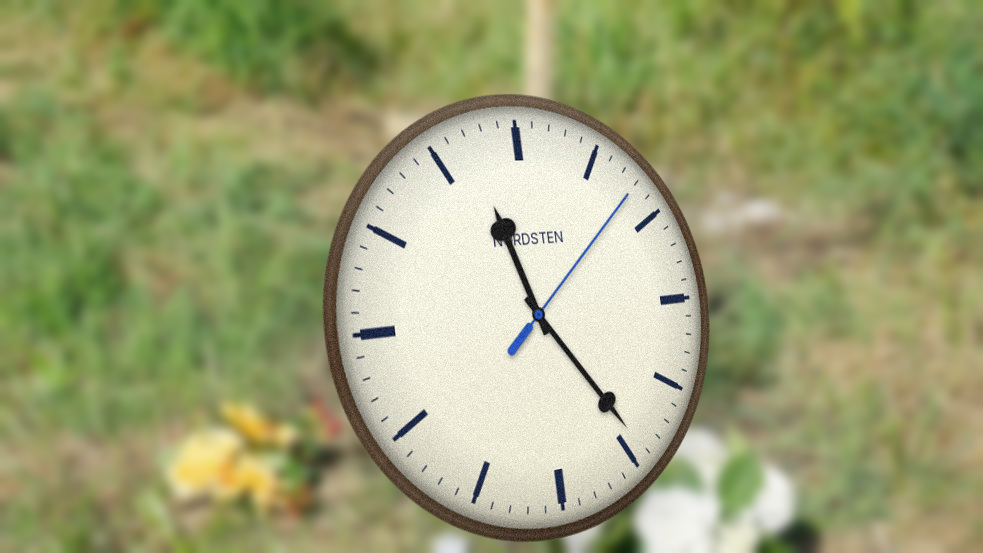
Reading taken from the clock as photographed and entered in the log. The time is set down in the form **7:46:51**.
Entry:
**11:24:08**
